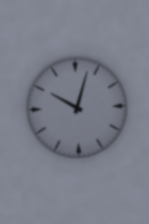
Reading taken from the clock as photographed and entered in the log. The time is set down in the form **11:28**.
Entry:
**10:03**
